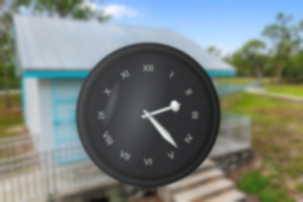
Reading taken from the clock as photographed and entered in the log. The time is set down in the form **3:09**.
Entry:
**2:23**
